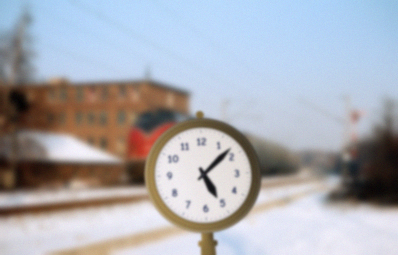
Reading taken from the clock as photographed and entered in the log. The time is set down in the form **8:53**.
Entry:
**5:08**
